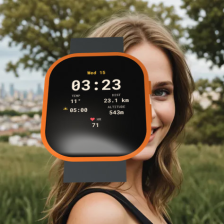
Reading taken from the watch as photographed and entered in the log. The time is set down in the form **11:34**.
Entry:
**3:23**
